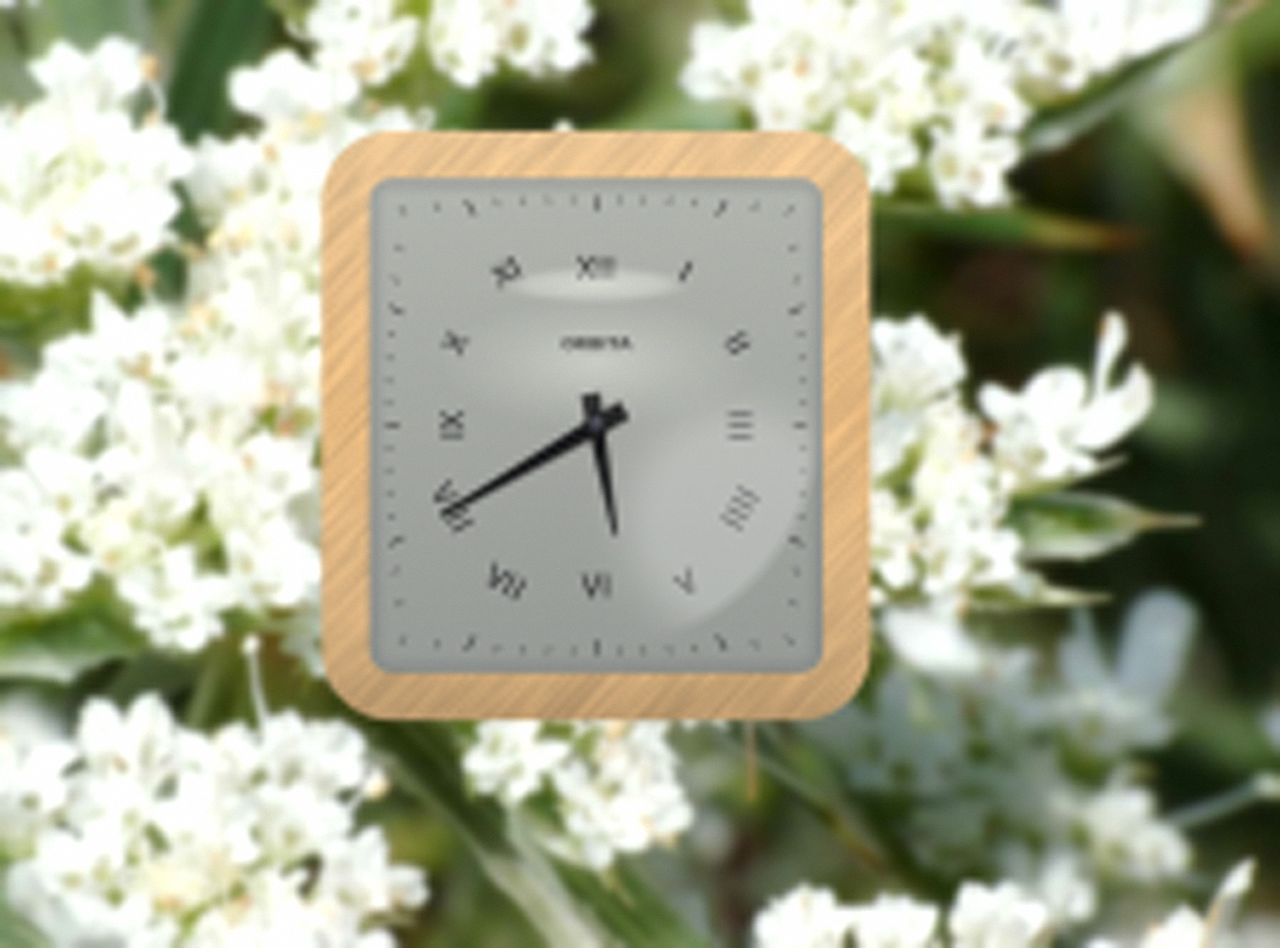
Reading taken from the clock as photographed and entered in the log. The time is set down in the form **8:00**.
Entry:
**5:40**
